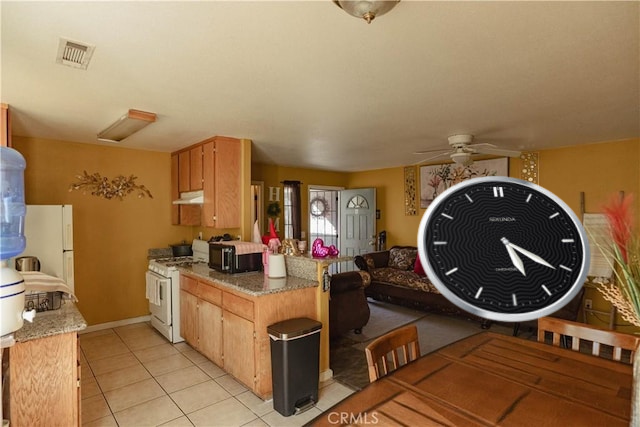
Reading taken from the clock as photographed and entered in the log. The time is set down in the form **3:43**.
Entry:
**5:21**
